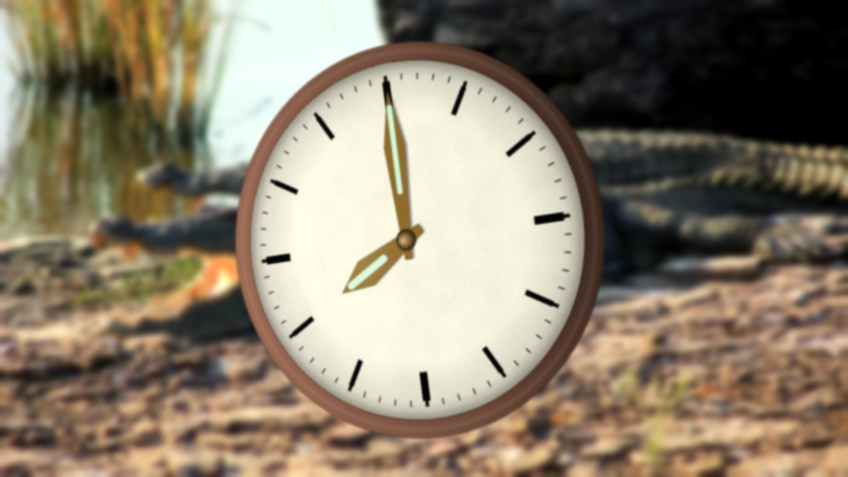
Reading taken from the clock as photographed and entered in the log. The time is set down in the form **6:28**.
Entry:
**8:00**
